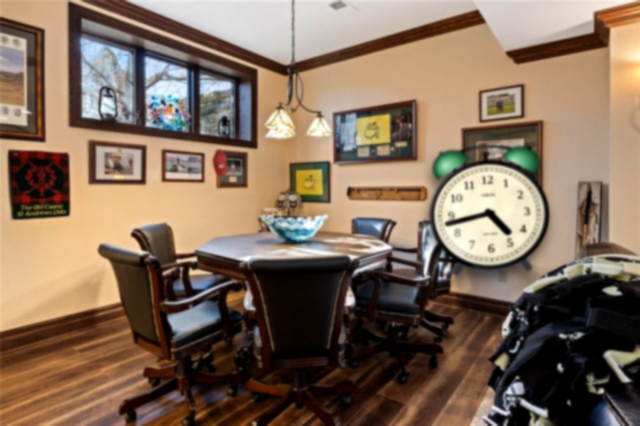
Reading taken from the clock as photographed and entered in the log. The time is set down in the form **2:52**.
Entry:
**4:43**
